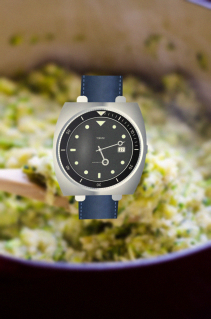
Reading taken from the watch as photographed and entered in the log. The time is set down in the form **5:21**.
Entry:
**5:12**
